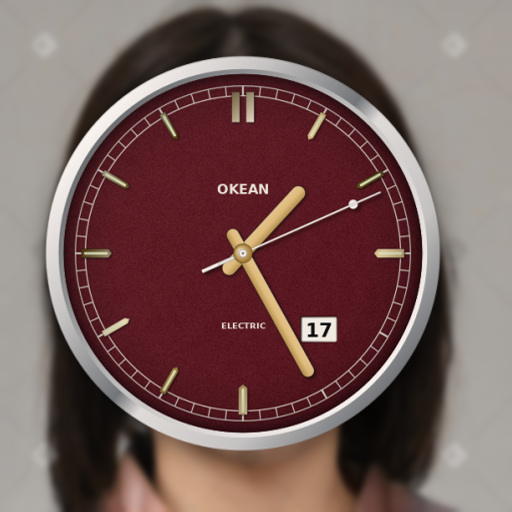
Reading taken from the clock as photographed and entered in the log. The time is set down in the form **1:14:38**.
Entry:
**1:25:11**
